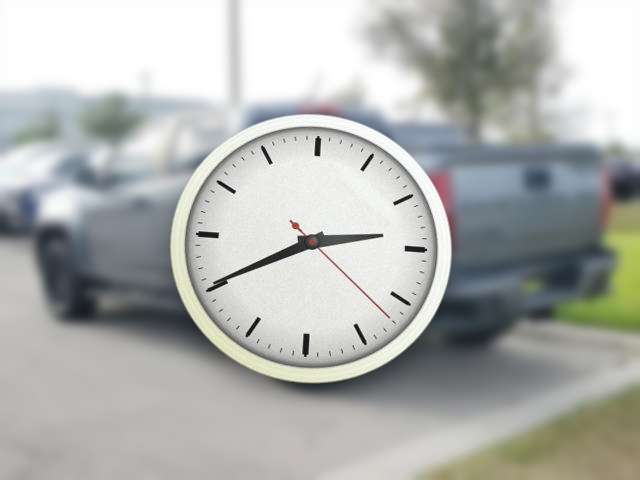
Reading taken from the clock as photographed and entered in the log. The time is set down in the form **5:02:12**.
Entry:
**2:40:22**
